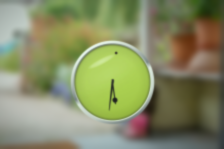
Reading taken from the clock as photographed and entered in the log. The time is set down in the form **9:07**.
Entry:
**5:30**
